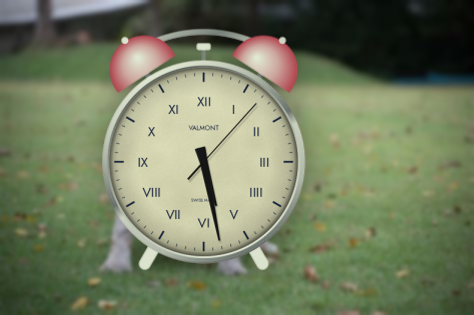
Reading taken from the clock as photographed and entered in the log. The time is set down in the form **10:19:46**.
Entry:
**5:28:07**
